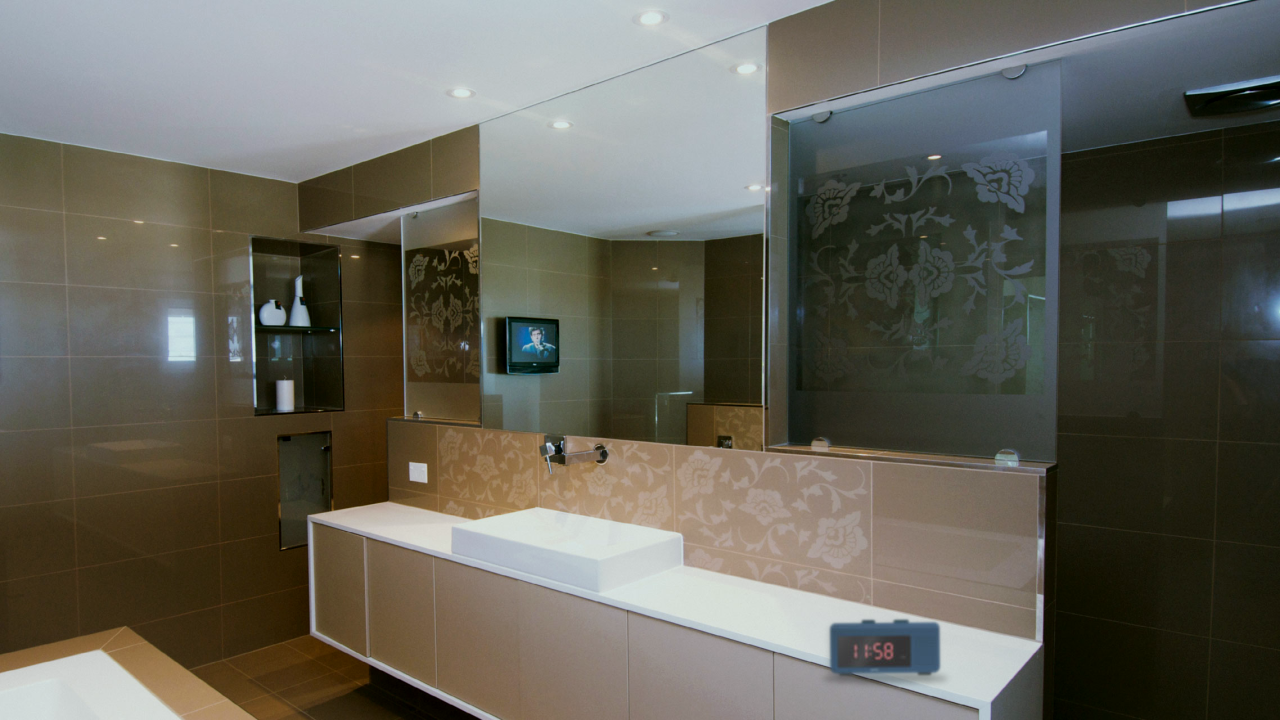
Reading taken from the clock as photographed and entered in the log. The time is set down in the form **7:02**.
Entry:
**11:58**
